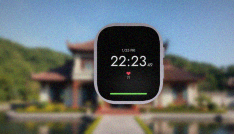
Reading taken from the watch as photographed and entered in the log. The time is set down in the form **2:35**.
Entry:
**22:23**
